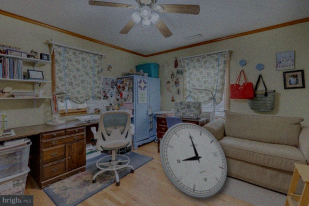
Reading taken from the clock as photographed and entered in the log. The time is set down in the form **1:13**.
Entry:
**9:00**
